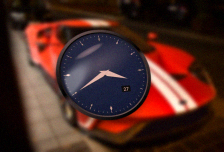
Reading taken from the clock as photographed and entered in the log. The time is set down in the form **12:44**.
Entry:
**3:40**
